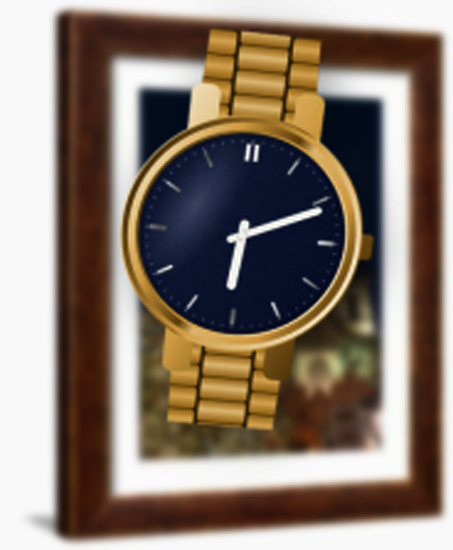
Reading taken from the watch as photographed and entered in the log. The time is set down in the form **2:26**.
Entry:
**6:11**
